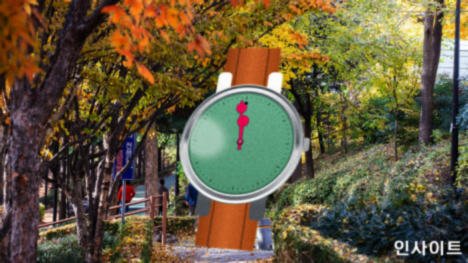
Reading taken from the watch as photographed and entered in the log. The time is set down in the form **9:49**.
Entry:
**11:59**
